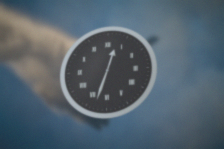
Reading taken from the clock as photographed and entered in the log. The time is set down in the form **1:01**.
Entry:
**12:33**
